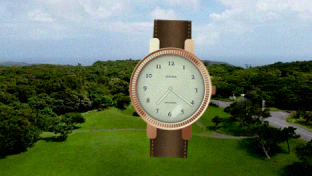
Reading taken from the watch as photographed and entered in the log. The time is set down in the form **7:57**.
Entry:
**7:21**
